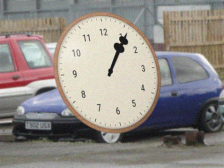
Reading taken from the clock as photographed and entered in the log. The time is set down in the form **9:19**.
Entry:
**1:06**
